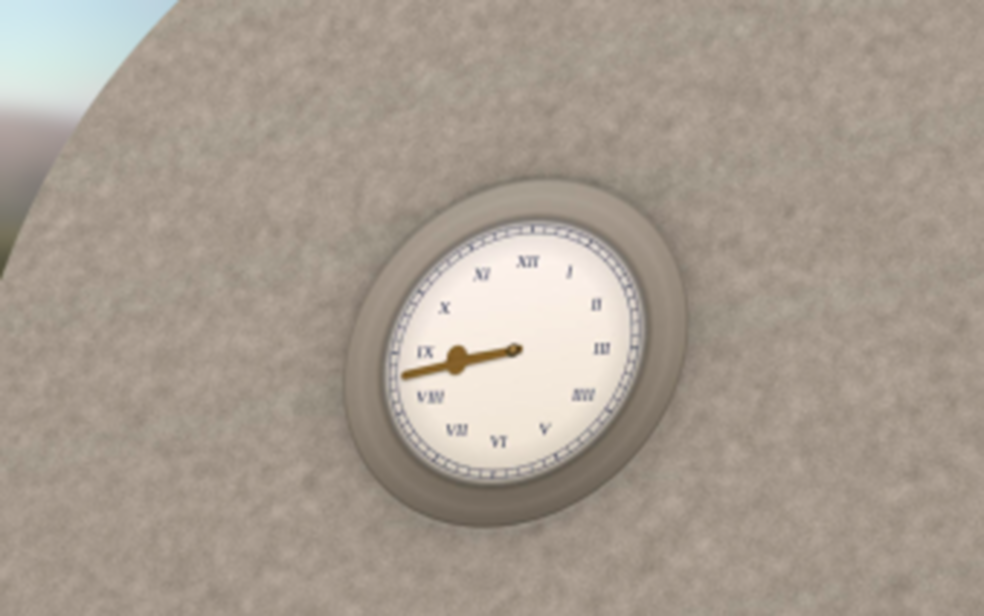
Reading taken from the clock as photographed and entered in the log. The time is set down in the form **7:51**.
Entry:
**8:43**
